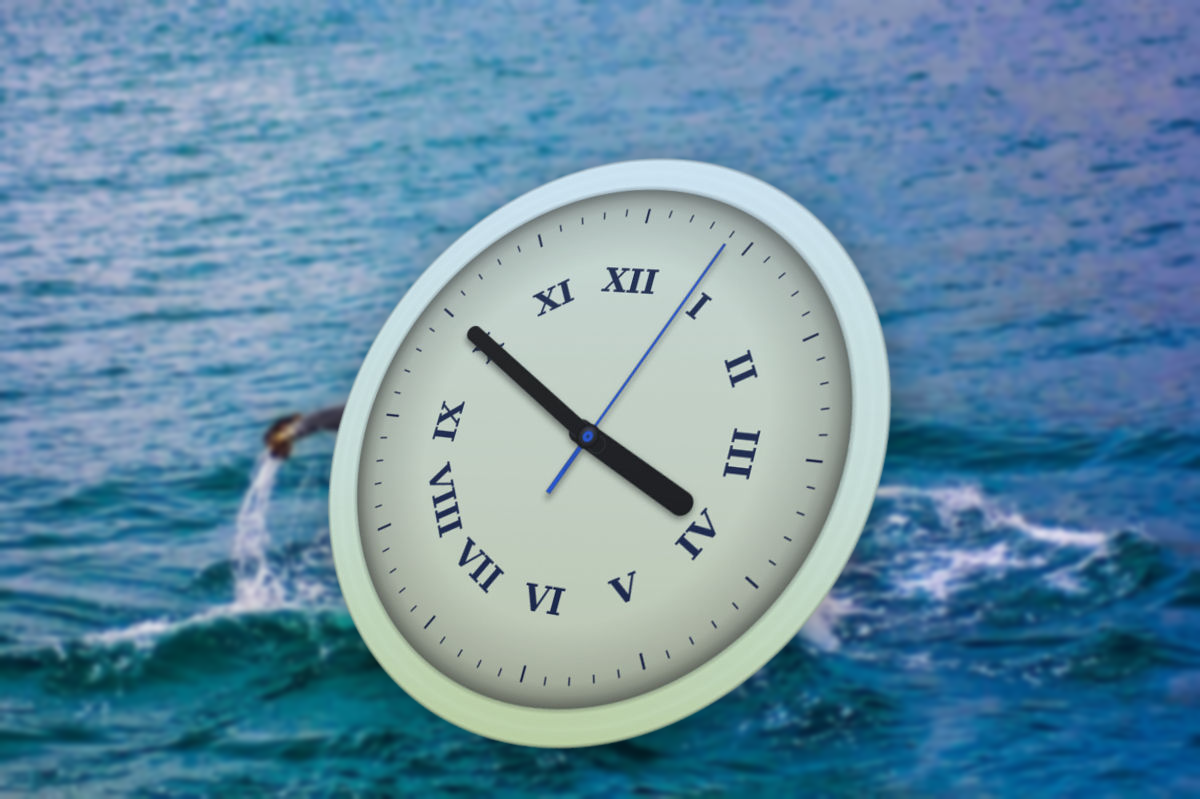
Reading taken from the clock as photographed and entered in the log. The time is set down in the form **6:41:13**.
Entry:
**3:50:04**
